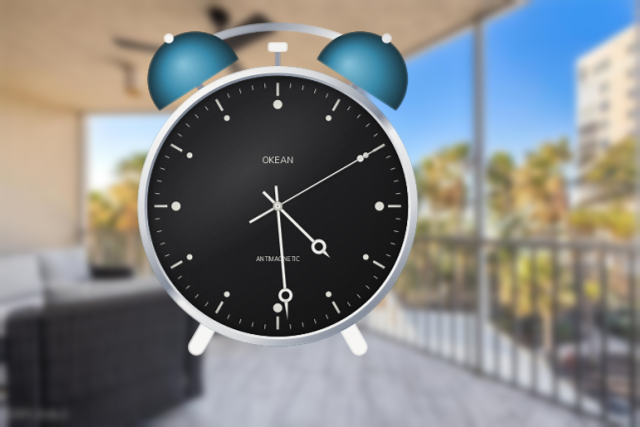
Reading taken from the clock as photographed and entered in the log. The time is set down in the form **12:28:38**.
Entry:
**4:29:10**
